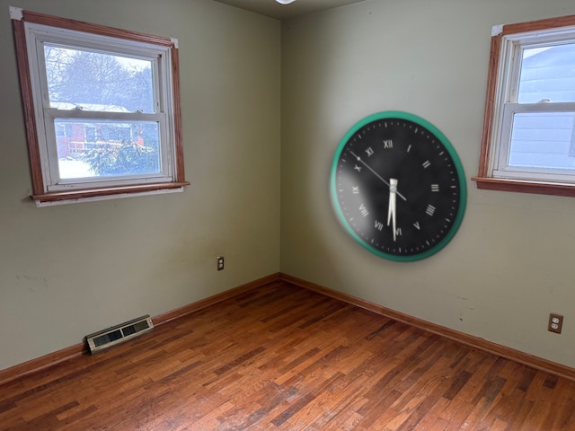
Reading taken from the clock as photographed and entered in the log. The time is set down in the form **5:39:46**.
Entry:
**6:30:52**
